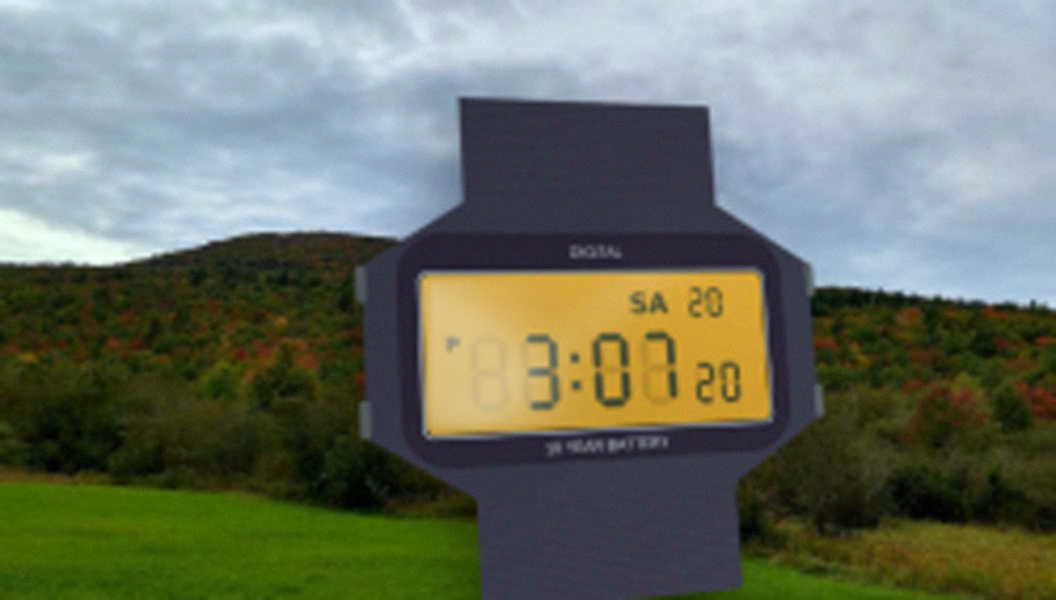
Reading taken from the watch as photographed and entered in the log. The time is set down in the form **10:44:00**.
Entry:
**3:07:20**
